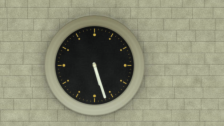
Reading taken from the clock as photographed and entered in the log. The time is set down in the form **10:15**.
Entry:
**5:27**
